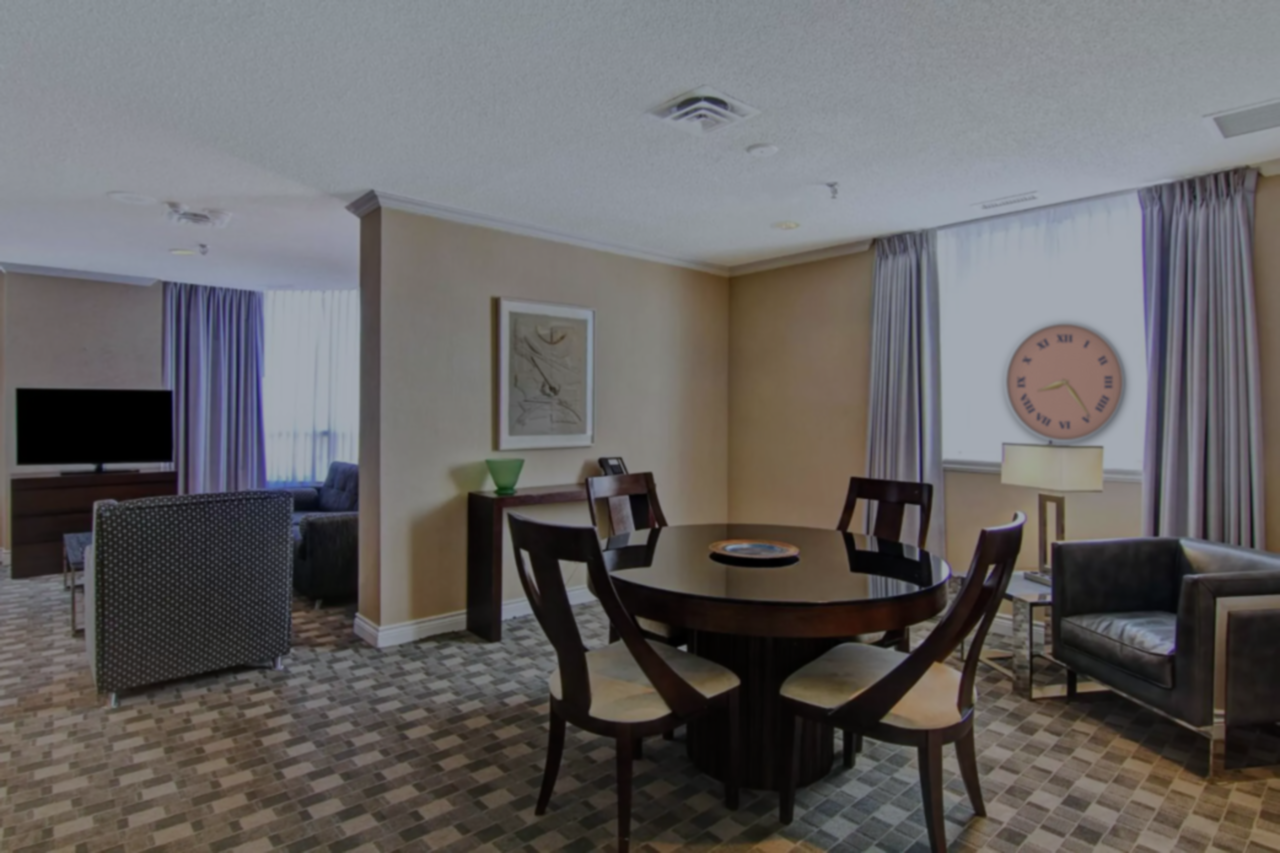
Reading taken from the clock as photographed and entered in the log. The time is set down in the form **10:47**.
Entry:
**8:24**
